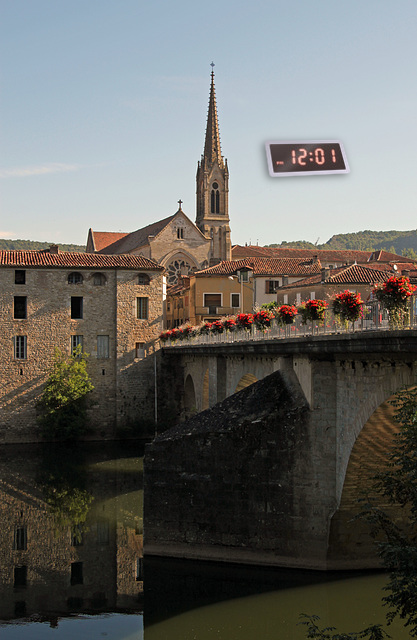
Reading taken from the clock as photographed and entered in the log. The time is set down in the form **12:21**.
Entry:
**12:01**
